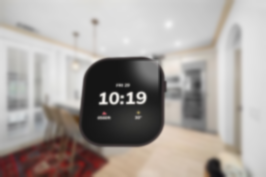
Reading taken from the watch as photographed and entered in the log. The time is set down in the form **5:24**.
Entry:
**10:19**
